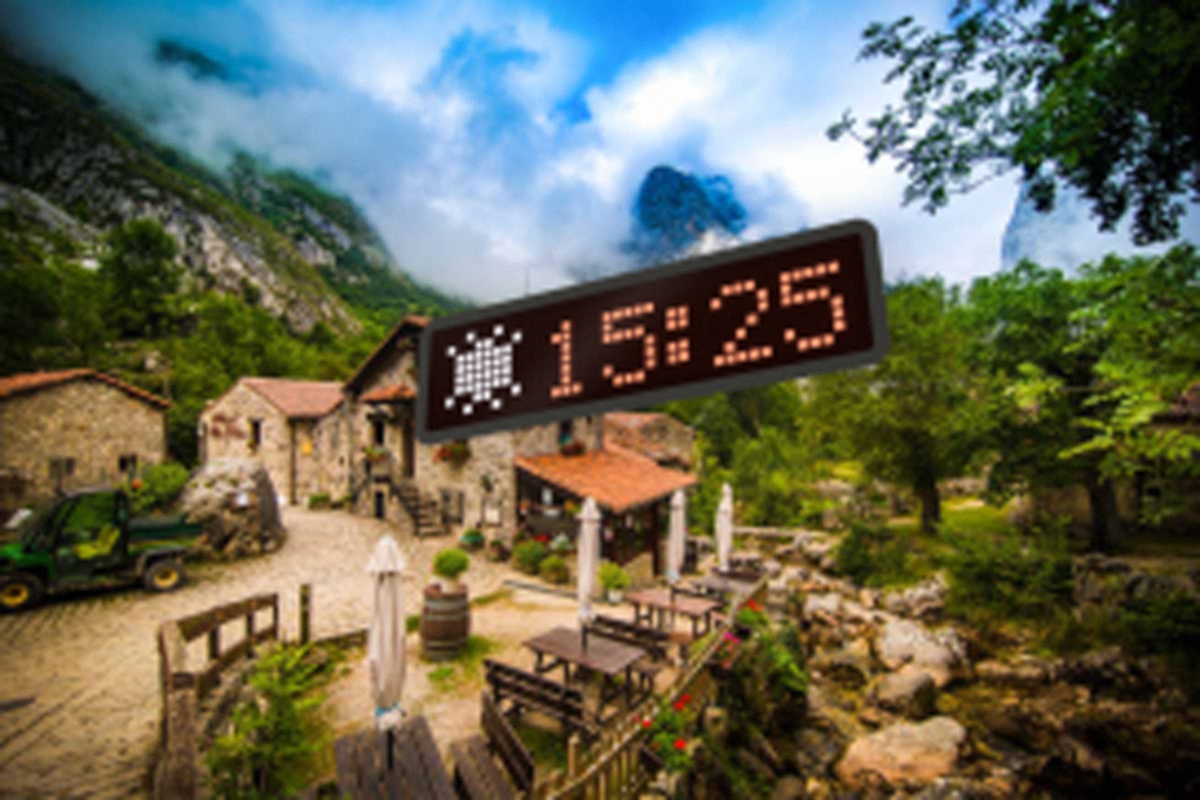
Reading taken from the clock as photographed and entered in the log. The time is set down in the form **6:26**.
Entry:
**15:25**
